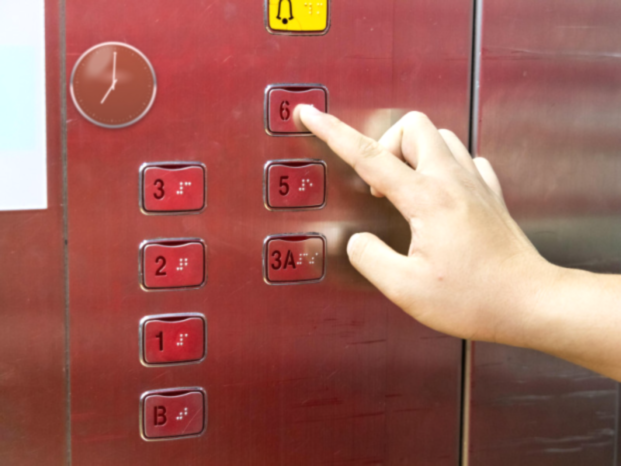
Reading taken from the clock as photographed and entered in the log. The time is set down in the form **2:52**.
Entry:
**7:00**
